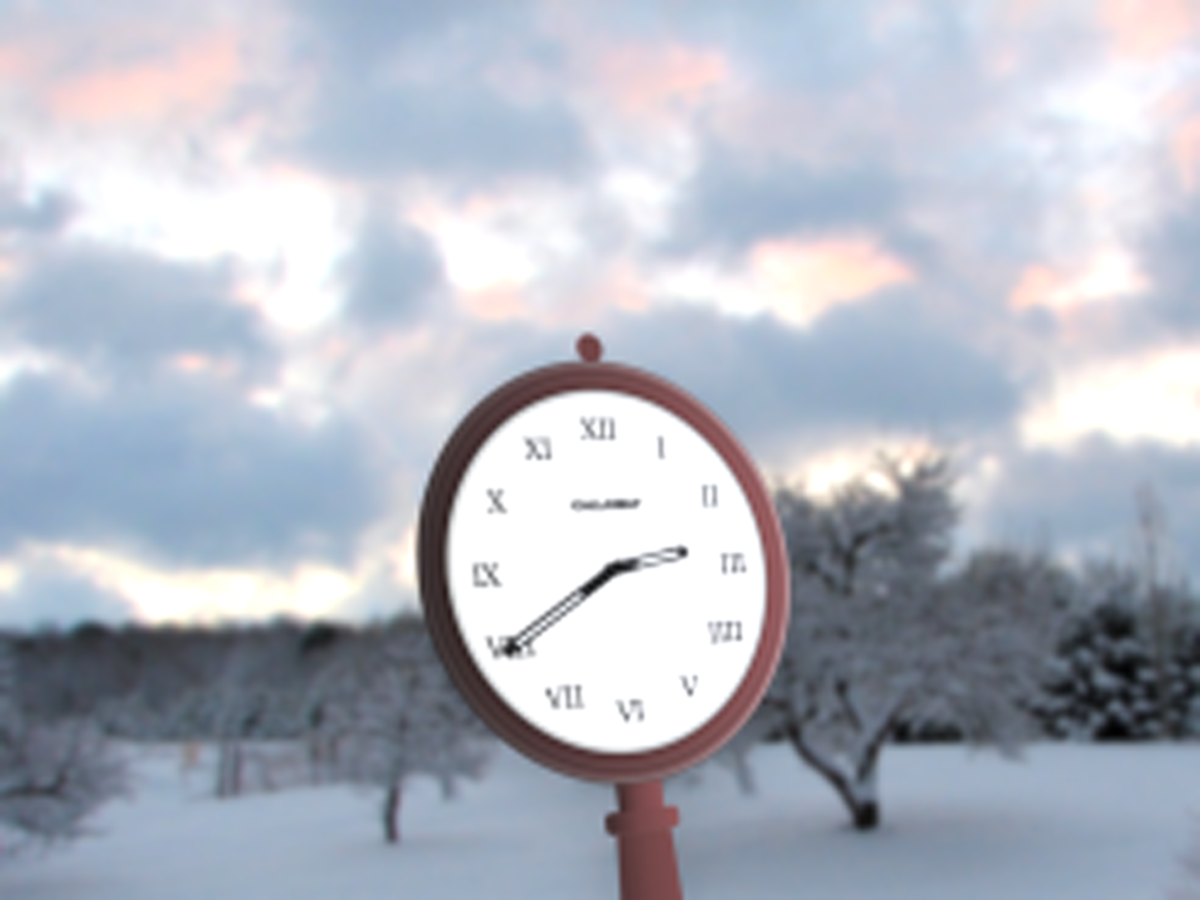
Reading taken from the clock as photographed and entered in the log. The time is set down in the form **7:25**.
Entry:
**2:40**
